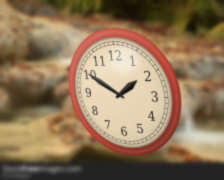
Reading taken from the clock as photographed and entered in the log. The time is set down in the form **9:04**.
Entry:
**1:50**
